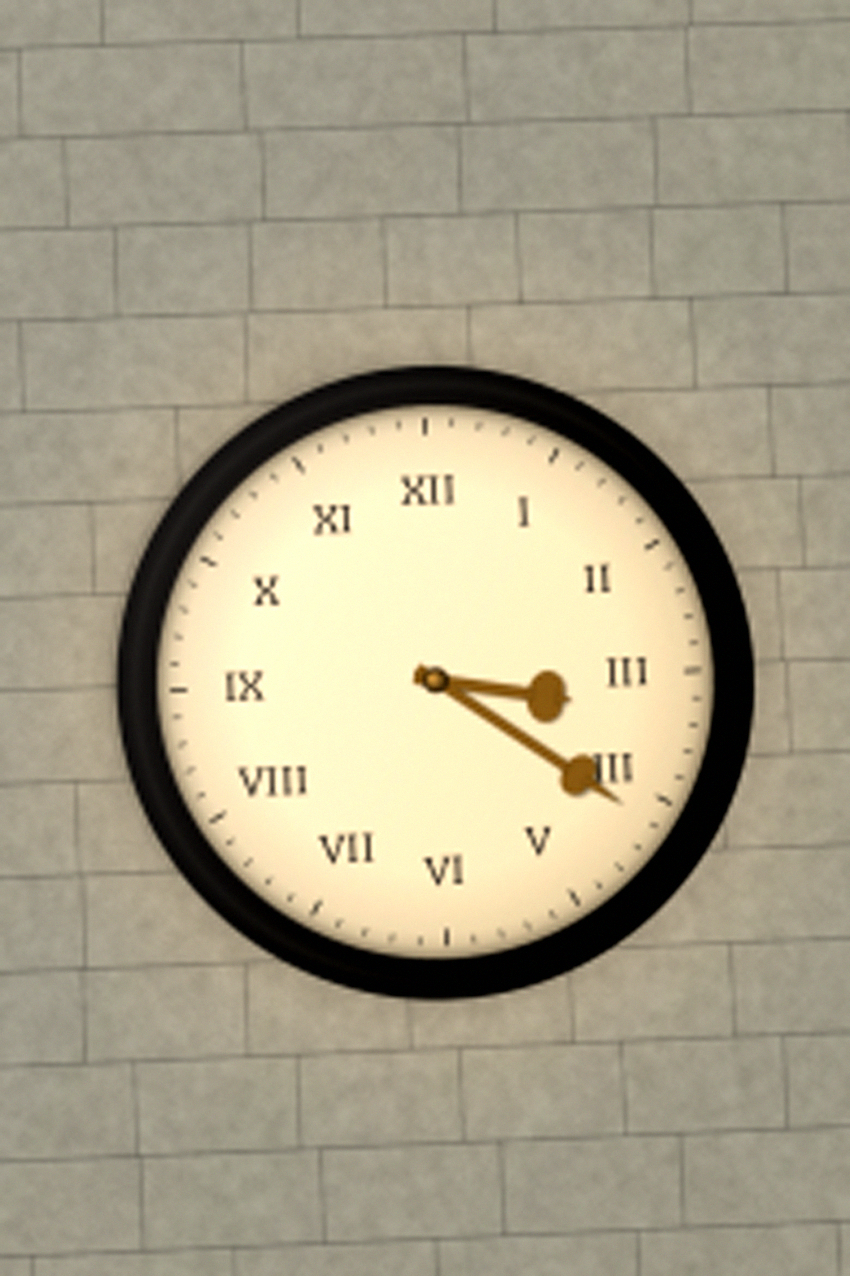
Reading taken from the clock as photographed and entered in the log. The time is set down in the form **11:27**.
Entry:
**3:21**
